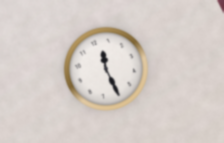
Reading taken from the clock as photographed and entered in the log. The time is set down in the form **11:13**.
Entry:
**12:30**
